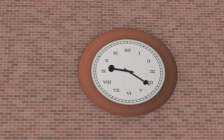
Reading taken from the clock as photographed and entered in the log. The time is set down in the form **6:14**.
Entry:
**9:21**
